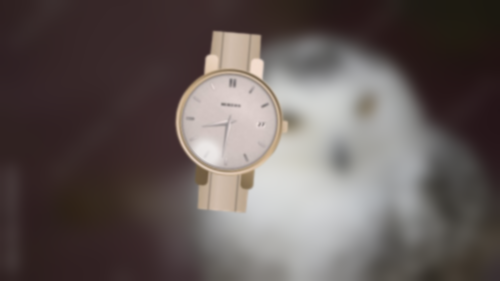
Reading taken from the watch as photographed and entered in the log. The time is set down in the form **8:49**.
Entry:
**8:31**
